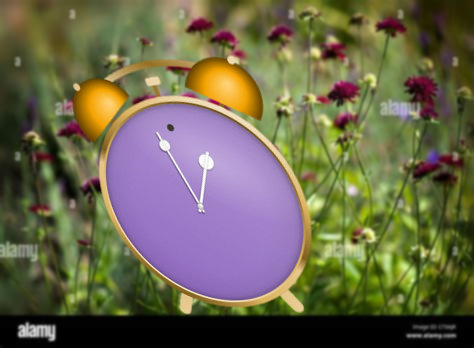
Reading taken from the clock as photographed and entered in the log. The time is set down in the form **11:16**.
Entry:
**12:58**
